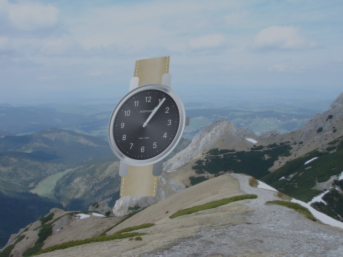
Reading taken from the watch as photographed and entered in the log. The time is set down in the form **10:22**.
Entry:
**1:06**
